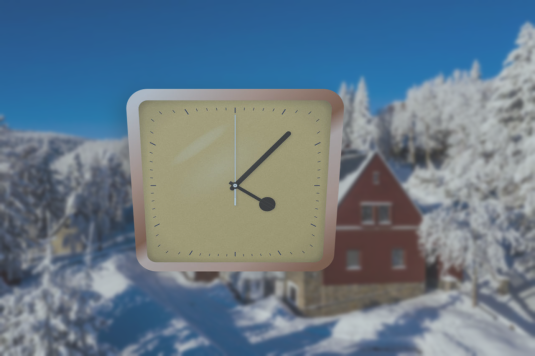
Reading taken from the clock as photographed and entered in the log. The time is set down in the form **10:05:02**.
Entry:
**4:07:00**
